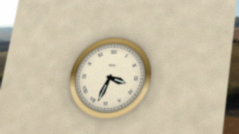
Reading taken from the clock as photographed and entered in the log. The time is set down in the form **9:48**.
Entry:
**3:33**
